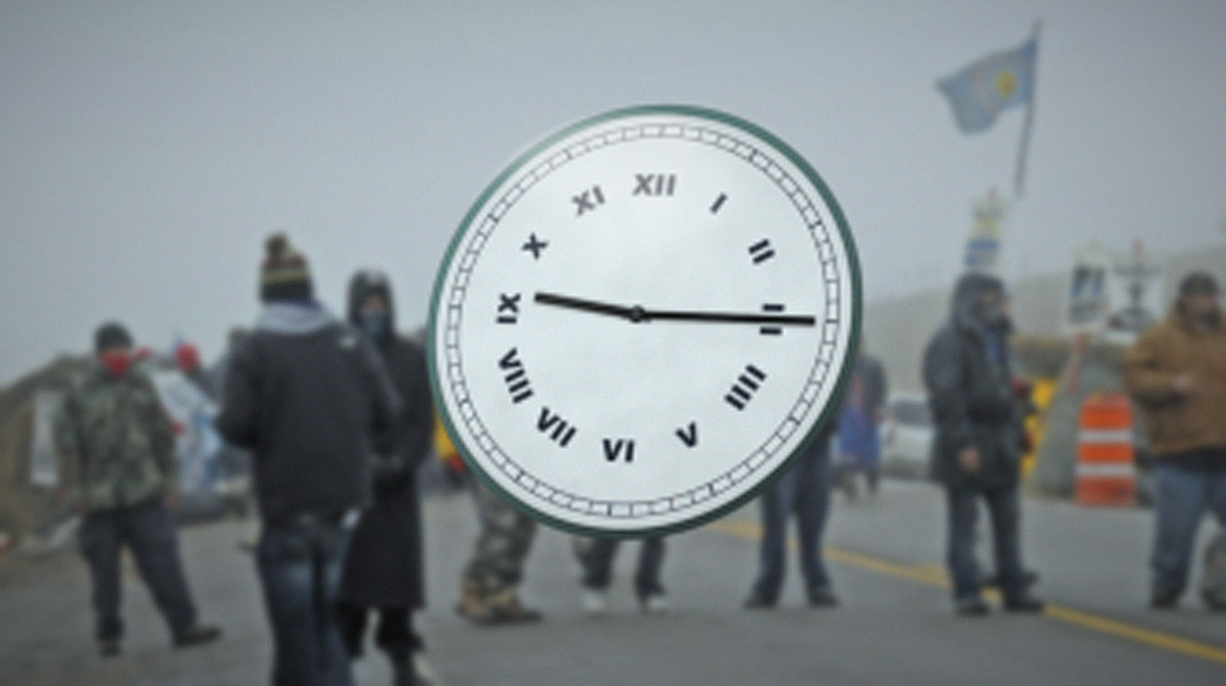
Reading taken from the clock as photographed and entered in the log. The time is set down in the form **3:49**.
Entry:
**9:15**
